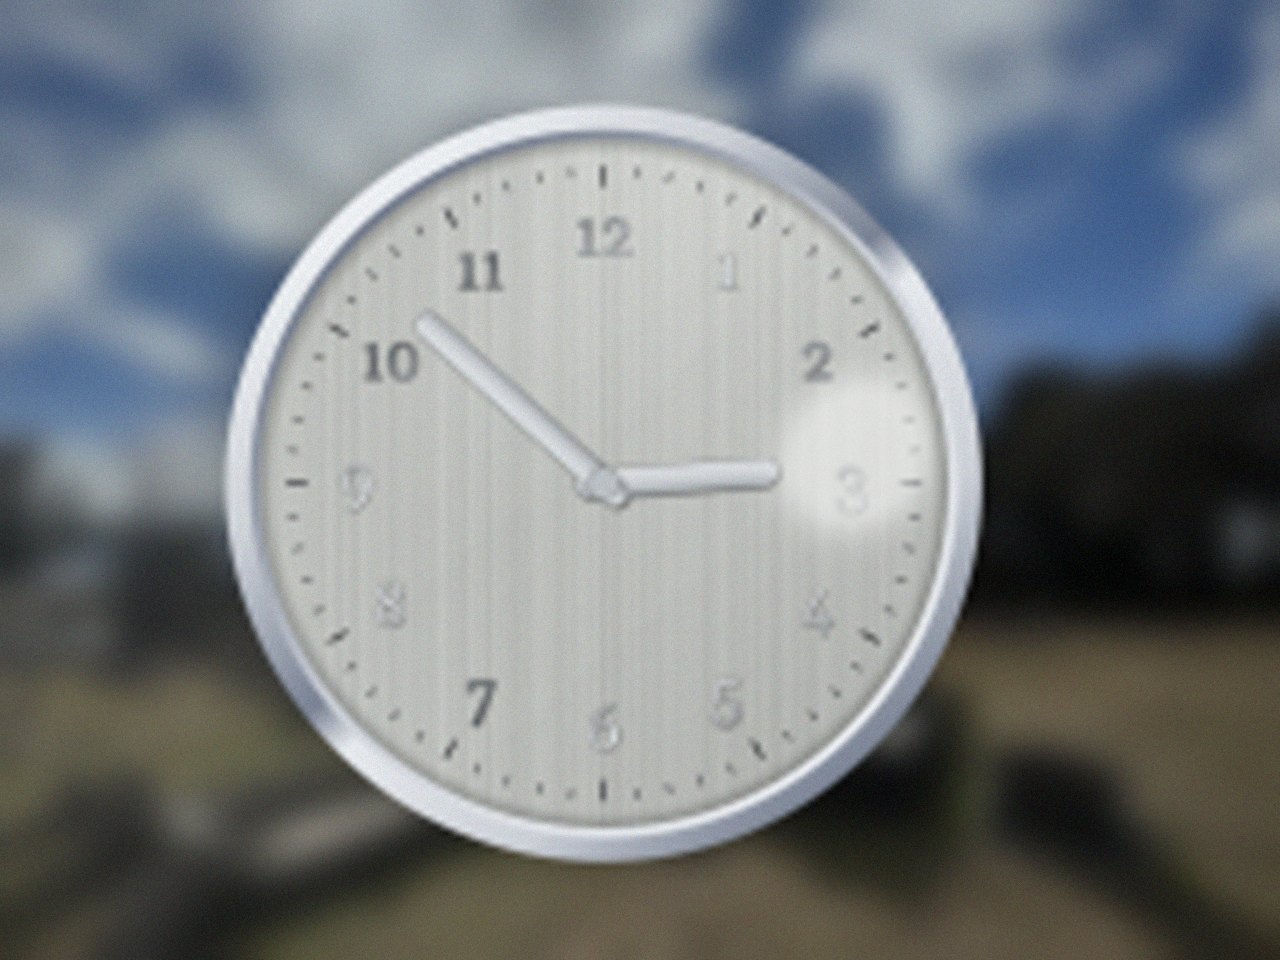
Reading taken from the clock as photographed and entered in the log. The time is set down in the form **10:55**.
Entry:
**2:52**
